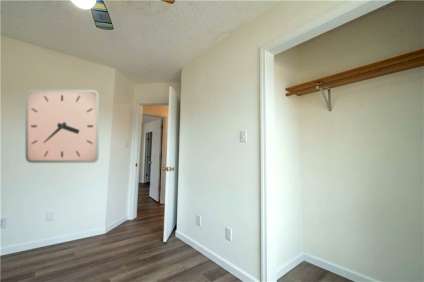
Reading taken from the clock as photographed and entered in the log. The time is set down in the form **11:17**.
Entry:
**3:38**
